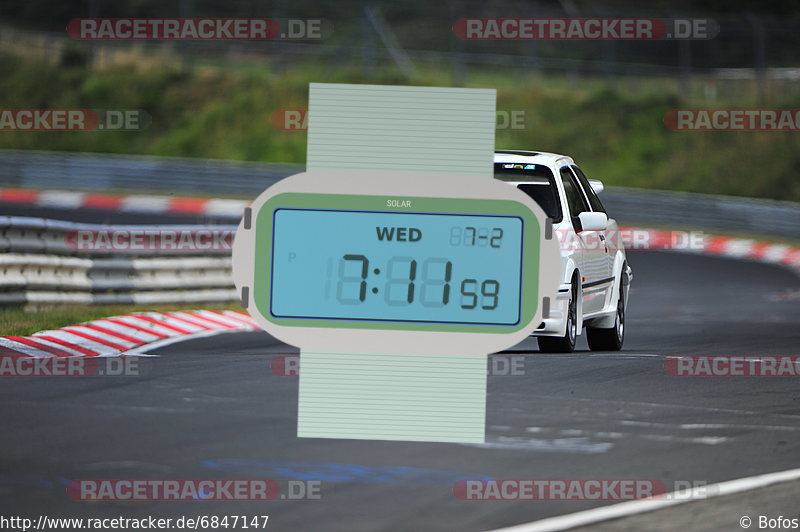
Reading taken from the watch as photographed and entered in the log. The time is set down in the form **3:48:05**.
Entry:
**7:11:59**
